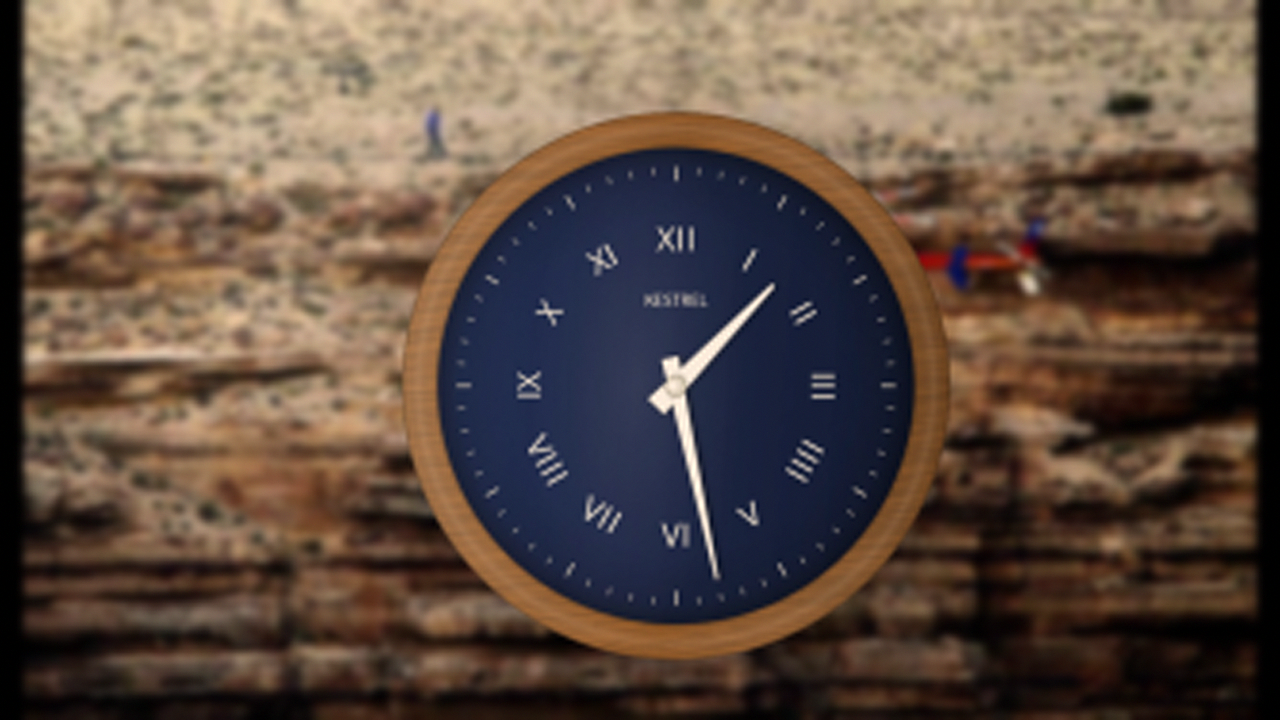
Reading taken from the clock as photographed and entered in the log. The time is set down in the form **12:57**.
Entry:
**1:28**
